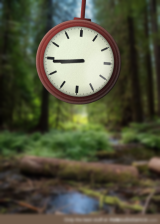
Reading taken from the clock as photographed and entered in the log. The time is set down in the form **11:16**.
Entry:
**8:44**
